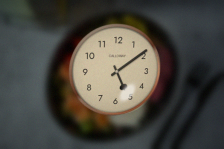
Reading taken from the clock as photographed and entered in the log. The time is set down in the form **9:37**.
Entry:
**5:09**
